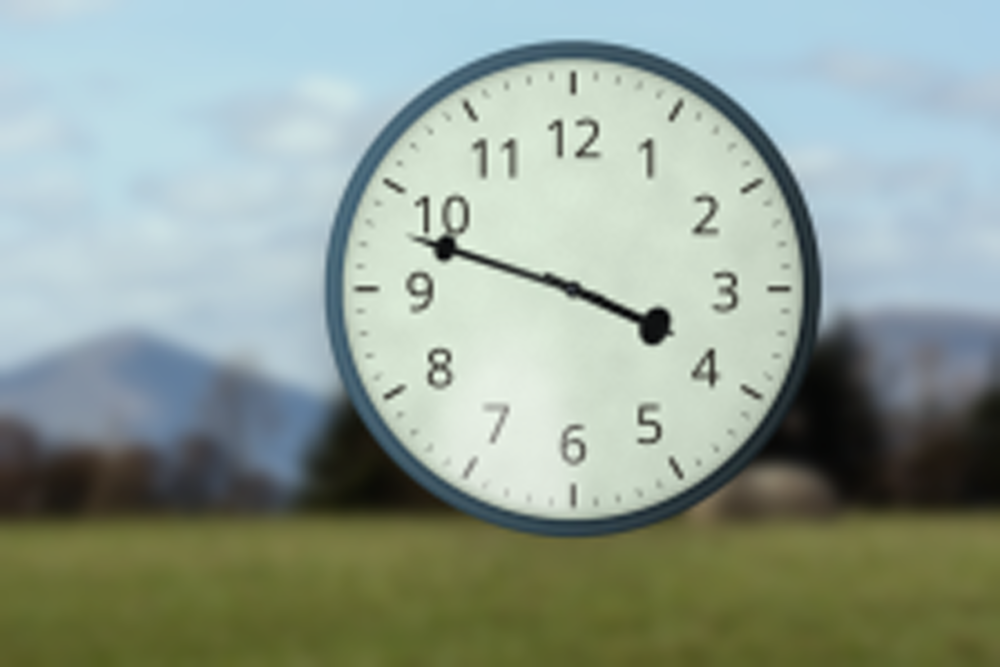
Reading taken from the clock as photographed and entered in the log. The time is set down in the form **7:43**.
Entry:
**3:48**
